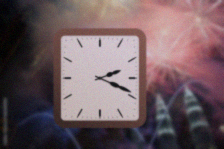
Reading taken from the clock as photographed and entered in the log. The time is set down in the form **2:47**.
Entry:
**2:19**
